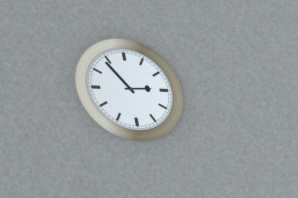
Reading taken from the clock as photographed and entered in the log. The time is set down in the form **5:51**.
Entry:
**2:54**
